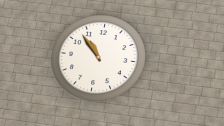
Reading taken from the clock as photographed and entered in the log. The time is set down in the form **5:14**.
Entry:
**10:53**
